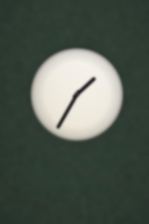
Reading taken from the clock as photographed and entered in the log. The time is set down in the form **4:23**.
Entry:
**1:35**
